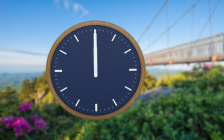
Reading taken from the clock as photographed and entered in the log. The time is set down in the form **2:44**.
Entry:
**12:00**
